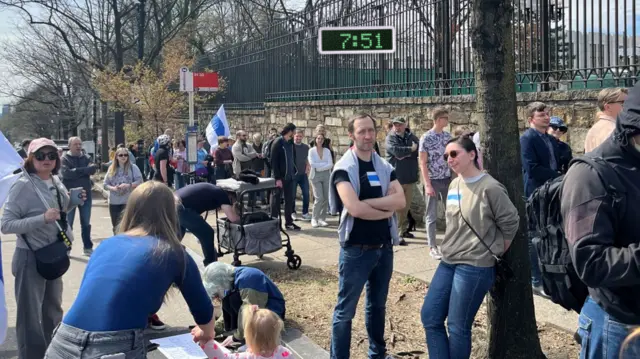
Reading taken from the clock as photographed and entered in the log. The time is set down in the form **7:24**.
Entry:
**7:51**
